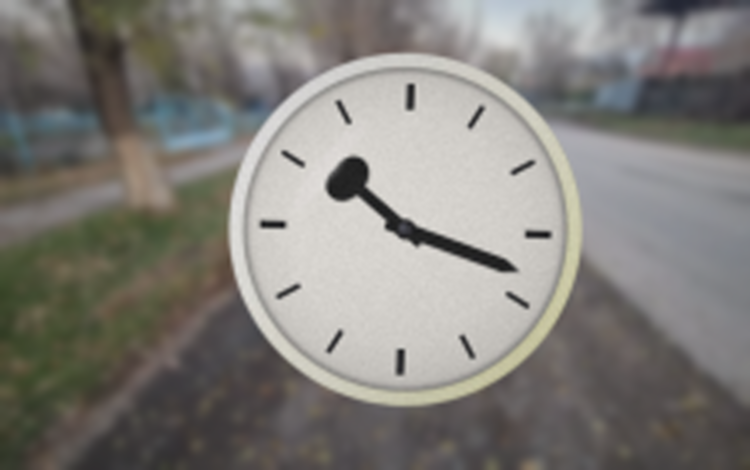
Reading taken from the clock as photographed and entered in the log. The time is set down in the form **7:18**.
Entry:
**10:18**
